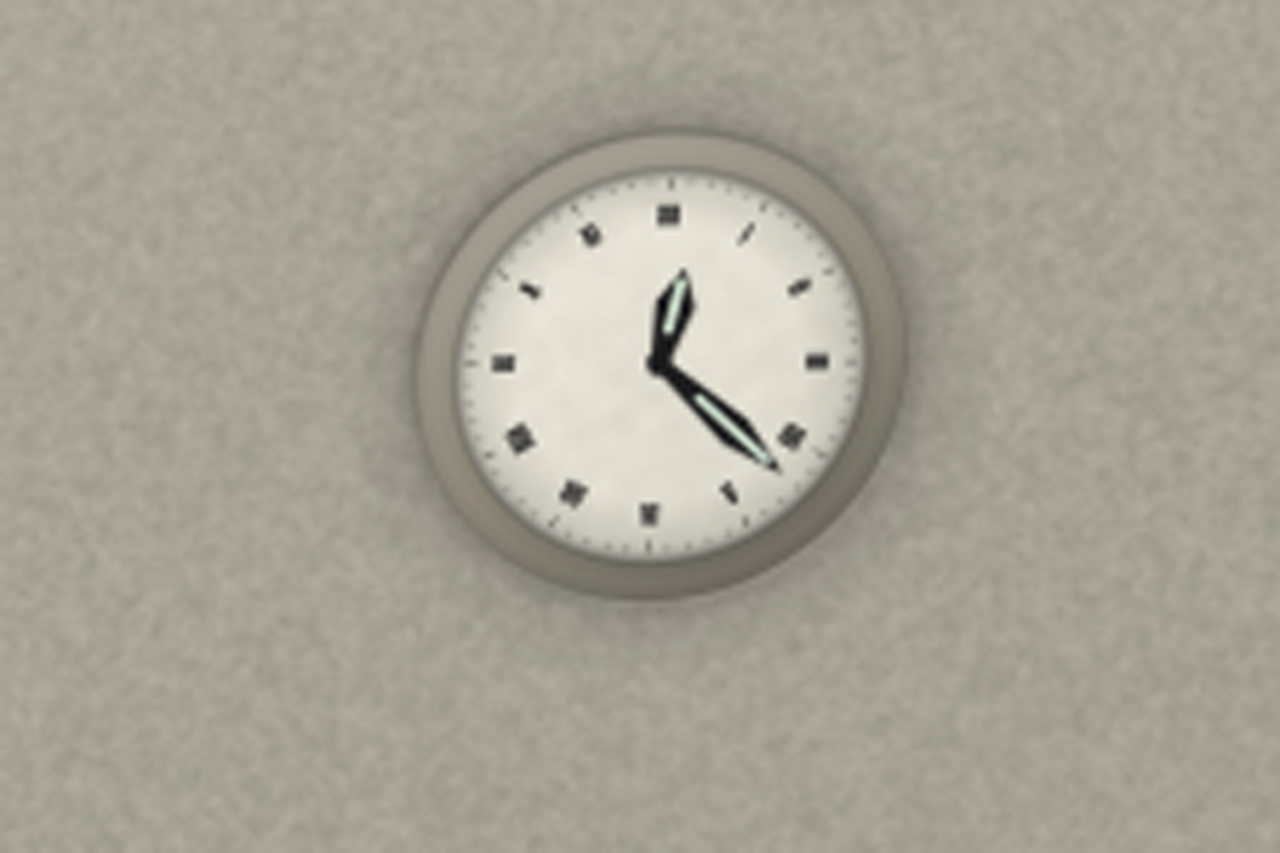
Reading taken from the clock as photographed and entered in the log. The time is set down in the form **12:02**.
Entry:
**12:22**
